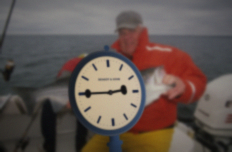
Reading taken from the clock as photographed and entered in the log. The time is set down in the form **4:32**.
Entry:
**2:45**
